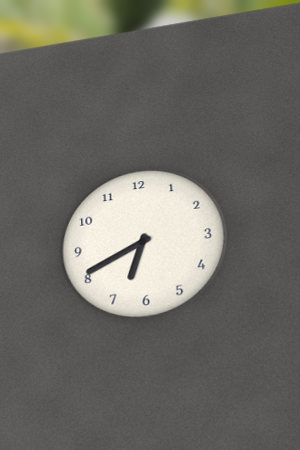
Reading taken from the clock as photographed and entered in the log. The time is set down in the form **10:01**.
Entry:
**6:41**
